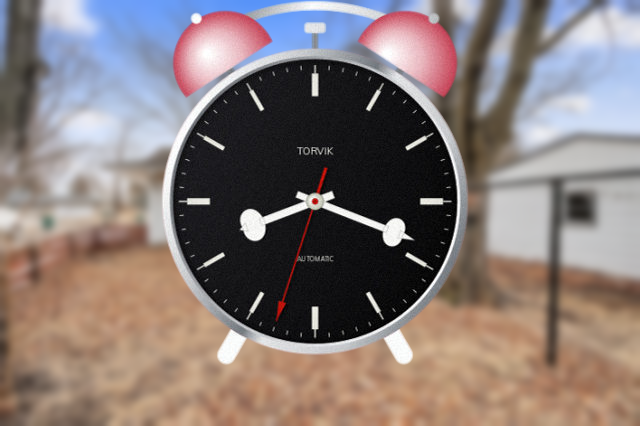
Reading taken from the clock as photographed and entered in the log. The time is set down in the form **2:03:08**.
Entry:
**8:18:33**
